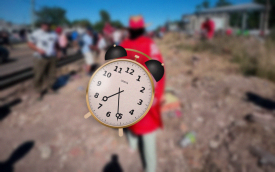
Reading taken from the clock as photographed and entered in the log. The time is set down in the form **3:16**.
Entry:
**7:26**
